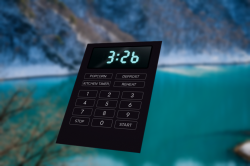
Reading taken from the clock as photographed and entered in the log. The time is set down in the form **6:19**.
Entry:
**3:26**
